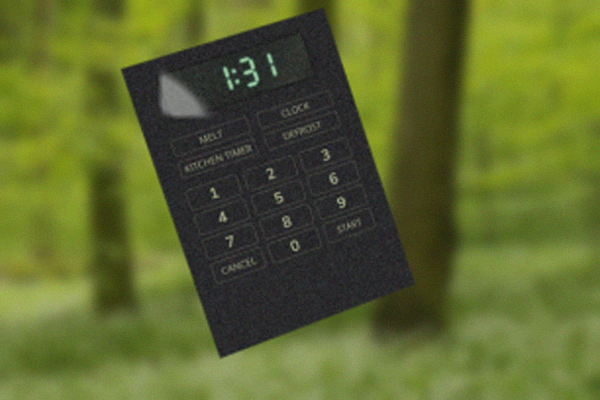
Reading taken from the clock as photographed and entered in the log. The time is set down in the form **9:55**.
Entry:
**1:31**
